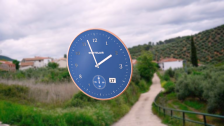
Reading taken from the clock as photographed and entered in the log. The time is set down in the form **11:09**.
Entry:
**1:57**
